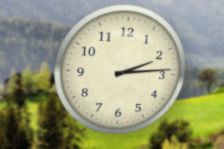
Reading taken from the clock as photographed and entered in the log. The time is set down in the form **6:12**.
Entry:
**2:14**
